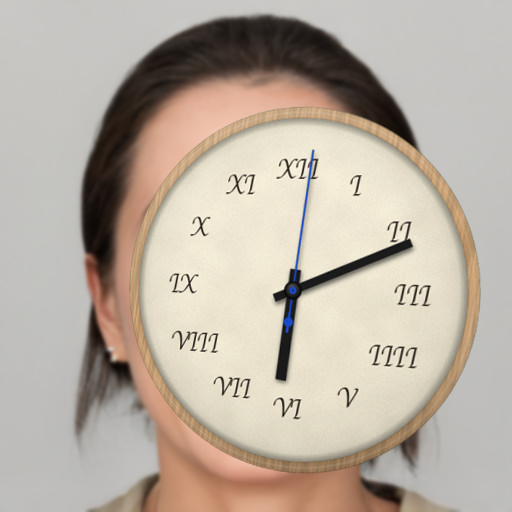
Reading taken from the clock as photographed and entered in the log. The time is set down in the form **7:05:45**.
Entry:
**6:11:01**
